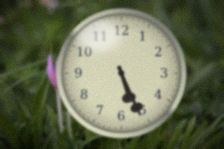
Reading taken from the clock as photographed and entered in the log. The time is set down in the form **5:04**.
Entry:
**5:26**
